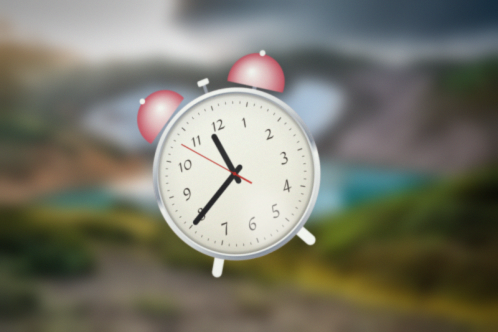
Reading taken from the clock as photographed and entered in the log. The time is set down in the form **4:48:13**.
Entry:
**11:39:53**
